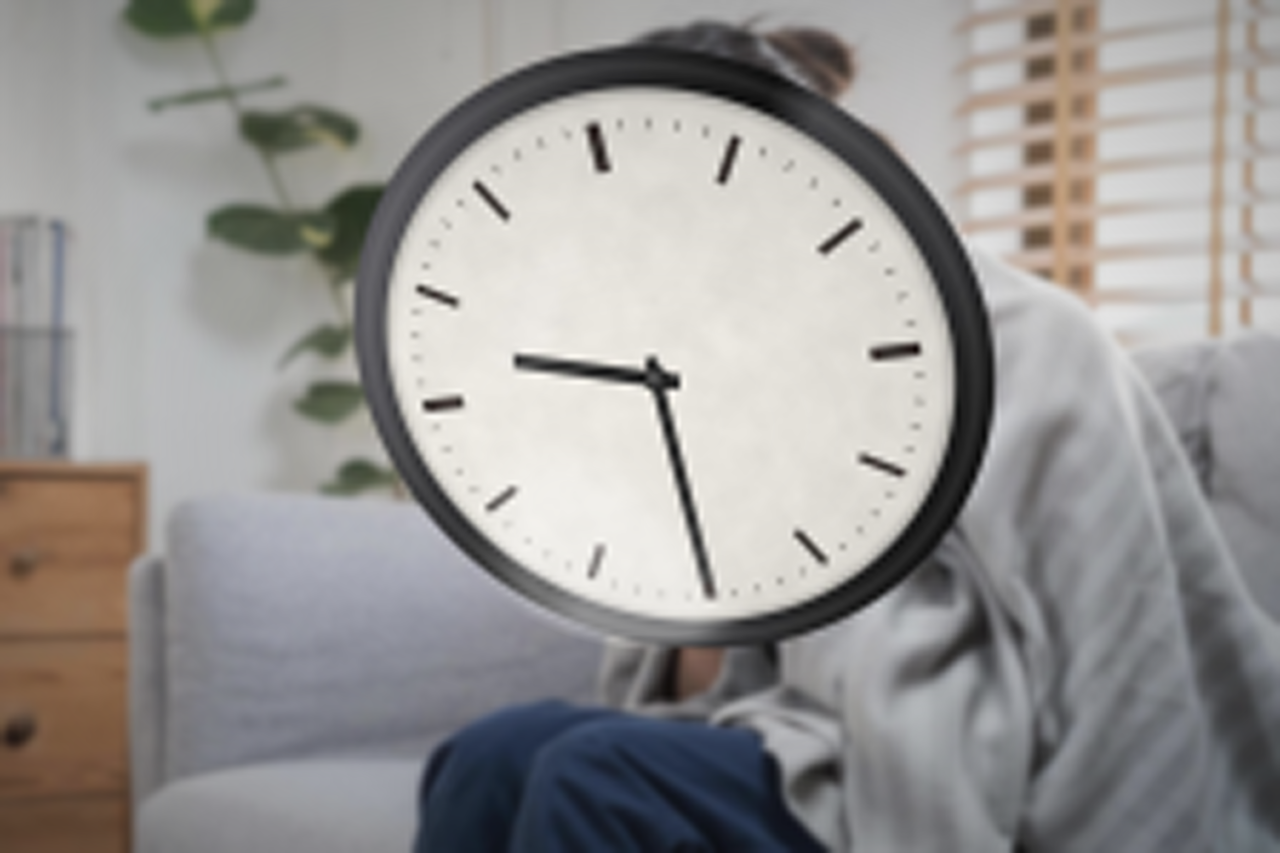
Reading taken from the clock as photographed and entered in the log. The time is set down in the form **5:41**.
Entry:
**9:30**
